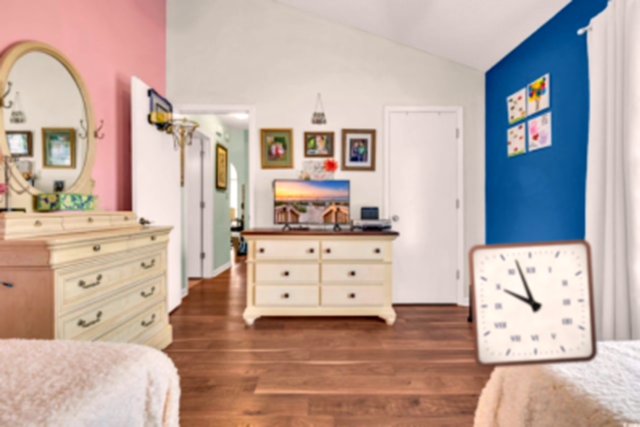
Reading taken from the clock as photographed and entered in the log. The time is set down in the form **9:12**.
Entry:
**9:57**
